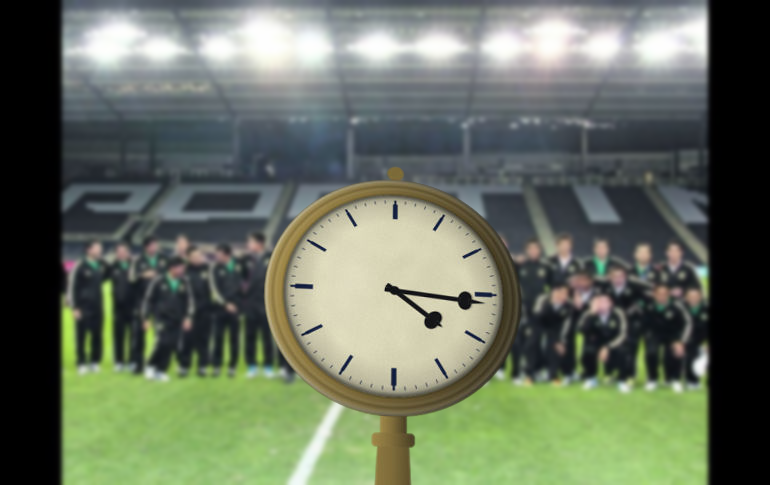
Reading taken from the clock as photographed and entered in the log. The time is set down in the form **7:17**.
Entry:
**4:16**
